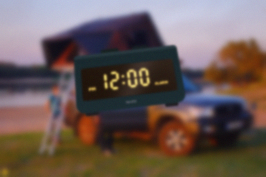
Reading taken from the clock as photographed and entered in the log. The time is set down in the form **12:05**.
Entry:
**12:00**
